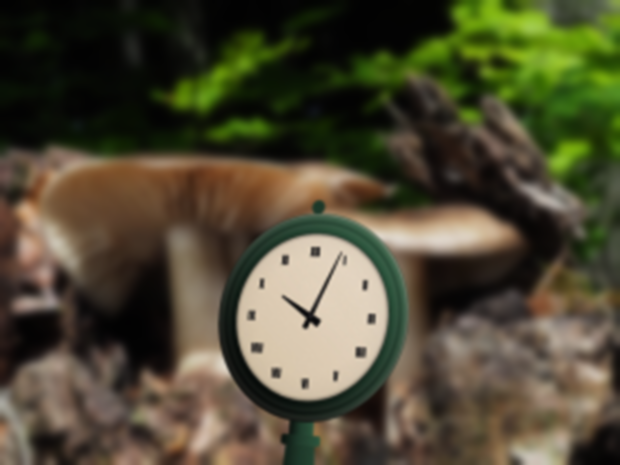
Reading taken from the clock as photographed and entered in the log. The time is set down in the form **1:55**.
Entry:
**10:04**
